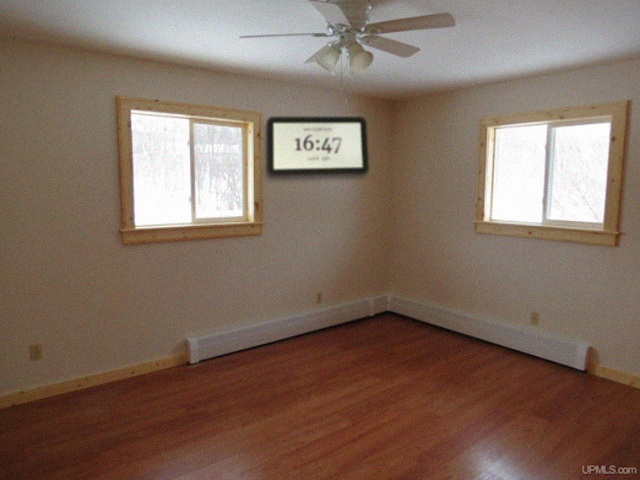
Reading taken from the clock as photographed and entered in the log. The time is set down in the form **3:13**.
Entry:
**16:47**
